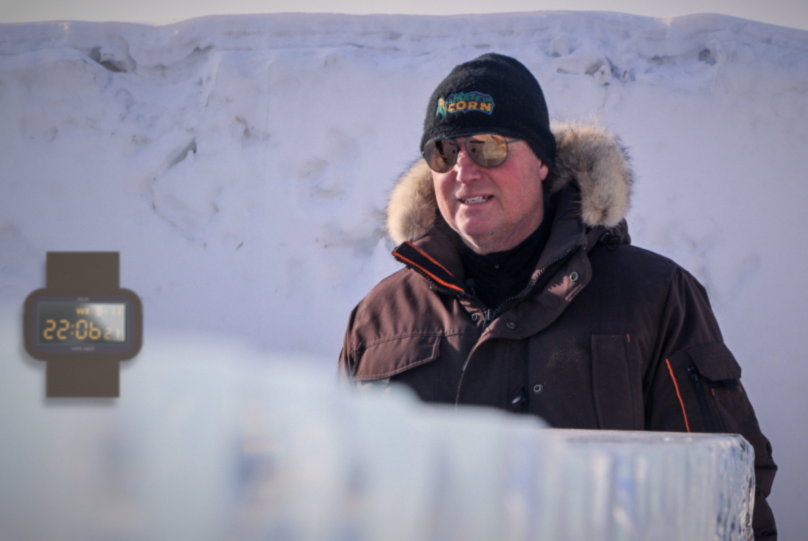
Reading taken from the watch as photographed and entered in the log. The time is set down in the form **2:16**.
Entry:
**22:06**
